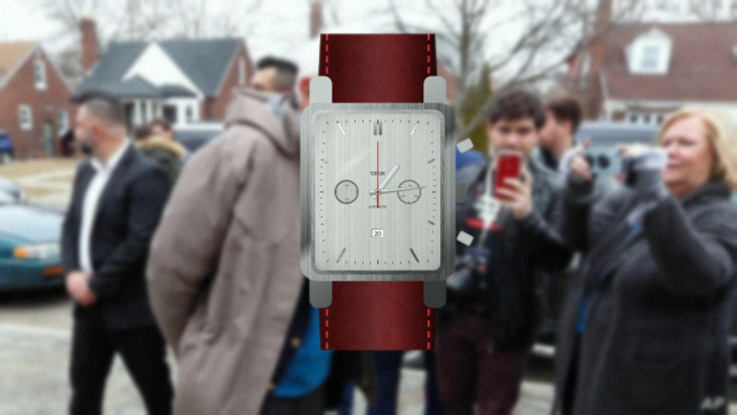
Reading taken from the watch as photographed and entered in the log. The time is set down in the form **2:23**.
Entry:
**1:14**
